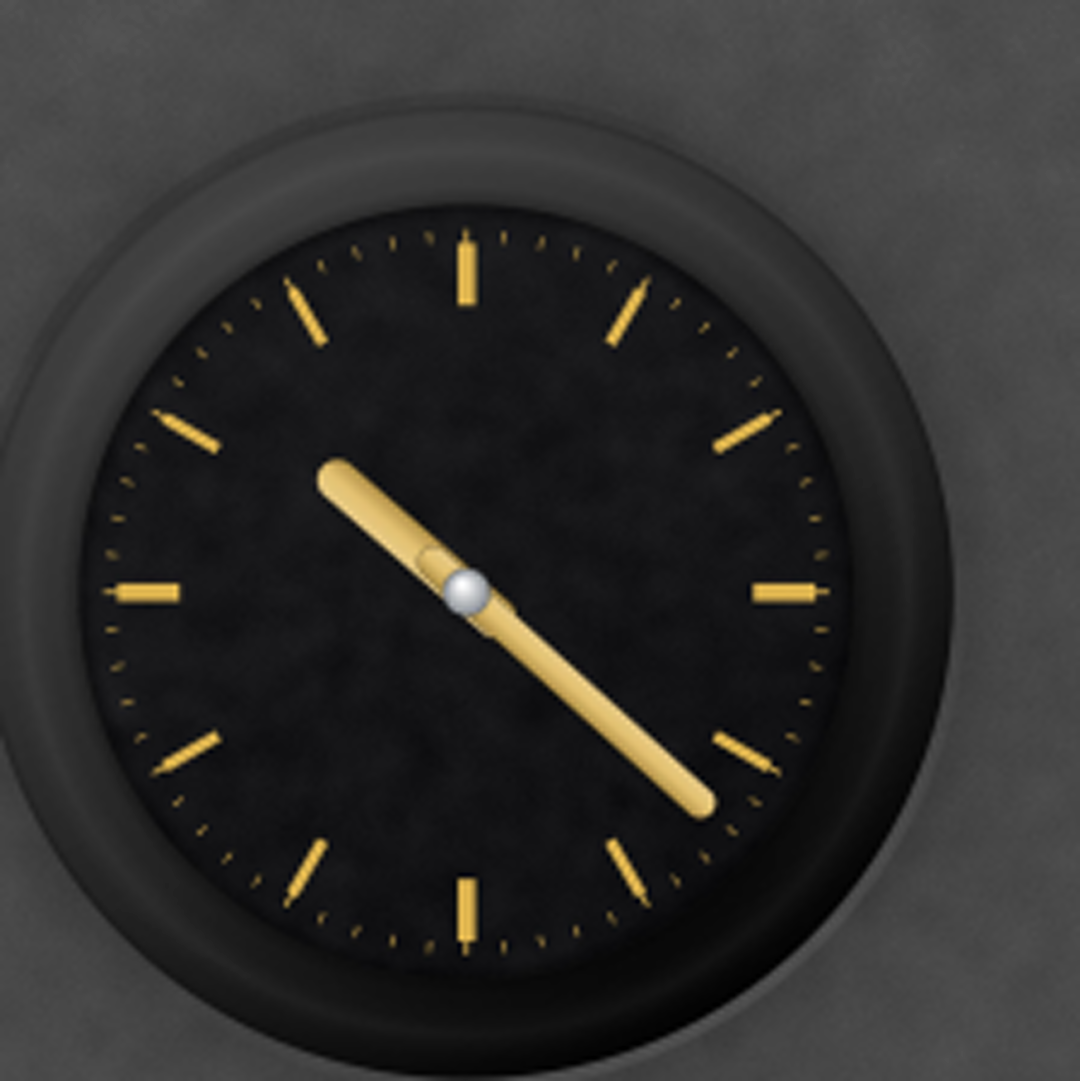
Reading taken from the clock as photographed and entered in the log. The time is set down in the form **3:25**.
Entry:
**10:22**
